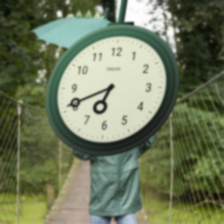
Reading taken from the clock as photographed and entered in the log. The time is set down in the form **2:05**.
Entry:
**6:41**
